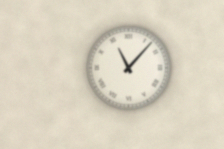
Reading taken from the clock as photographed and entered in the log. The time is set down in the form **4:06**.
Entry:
**11:07**
